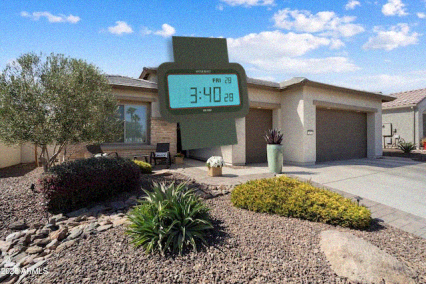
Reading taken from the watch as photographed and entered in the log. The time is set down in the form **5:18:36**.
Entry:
**3:40:28**
